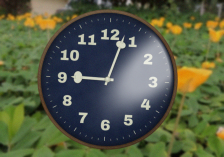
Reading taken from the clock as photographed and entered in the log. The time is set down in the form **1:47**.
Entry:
**9:03**
